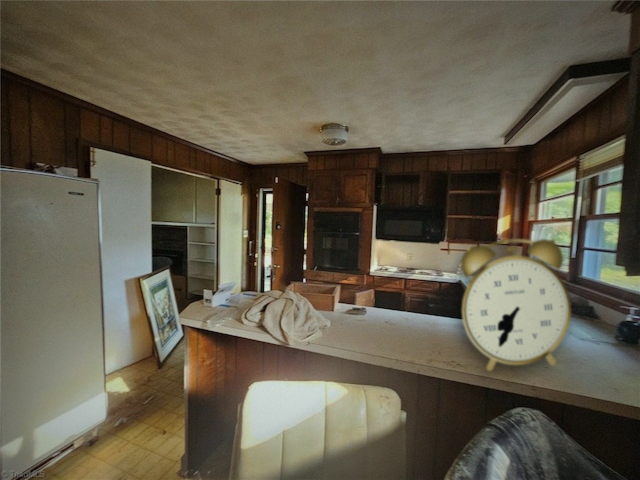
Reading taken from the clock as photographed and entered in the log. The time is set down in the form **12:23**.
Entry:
**7:35**
